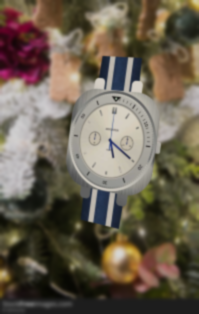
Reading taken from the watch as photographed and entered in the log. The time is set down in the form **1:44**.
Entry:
**5:20**
